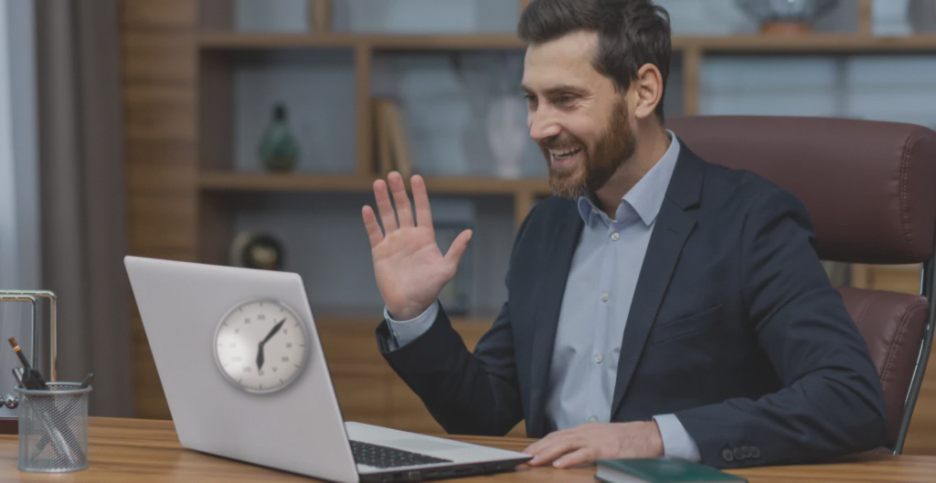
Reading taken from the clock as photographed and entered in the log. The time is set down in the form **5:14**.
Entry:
**6:07**
